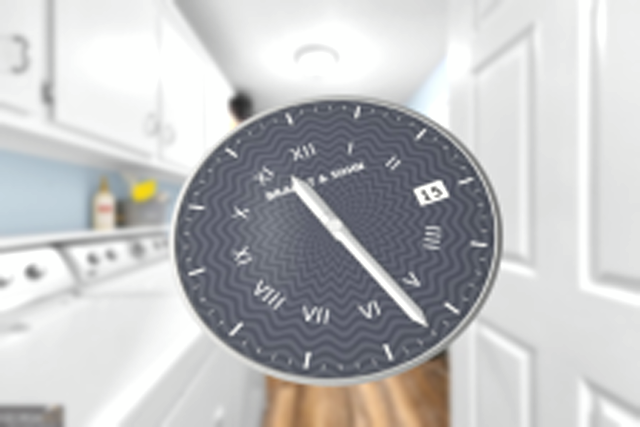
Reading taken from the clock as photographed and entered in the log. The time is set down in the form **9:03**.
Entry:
**11:27**
